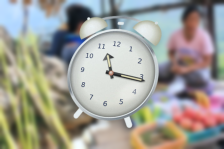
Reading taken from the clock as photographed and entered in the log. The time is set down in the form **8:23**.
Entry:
**11:16**
